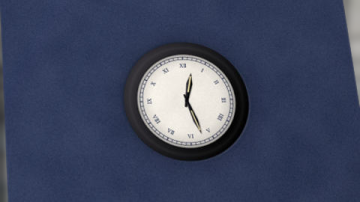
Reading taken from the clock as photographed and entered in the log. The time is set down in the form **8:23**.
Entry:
**12:27**
